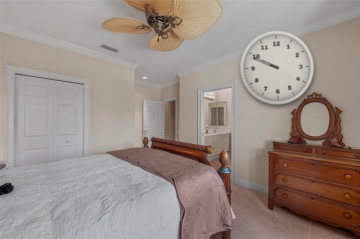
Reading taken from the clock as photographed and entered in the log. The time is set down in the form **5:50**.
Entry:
**9:49**
